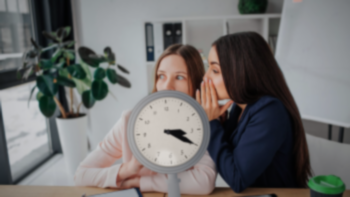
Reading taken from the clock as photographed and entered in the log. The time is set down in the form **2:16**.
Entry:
**3:20**
